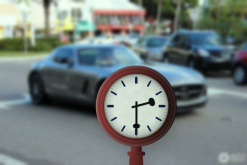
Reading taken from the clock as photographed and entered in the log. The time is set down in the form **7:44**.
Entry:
**2:30**
